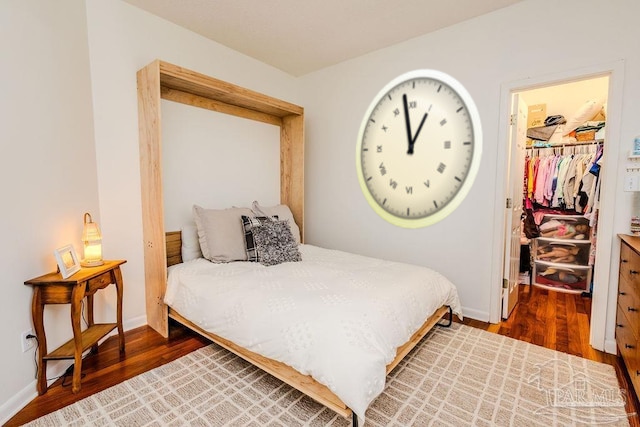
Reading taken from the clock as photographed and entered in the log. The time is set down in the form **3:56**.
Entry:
**12:58**
